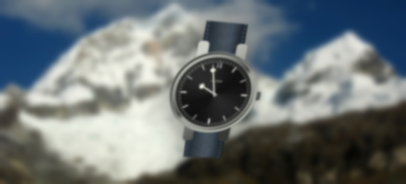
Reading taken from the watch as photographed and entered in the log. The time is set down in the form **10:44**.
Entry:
**9:58**
